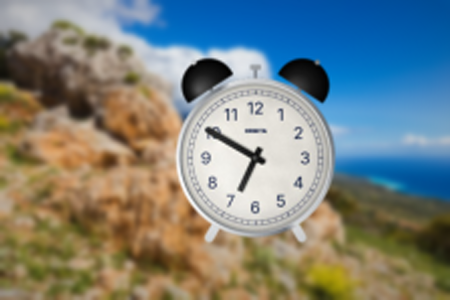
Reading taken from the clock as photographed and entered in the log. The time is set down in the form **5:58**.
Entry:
**6:50**
